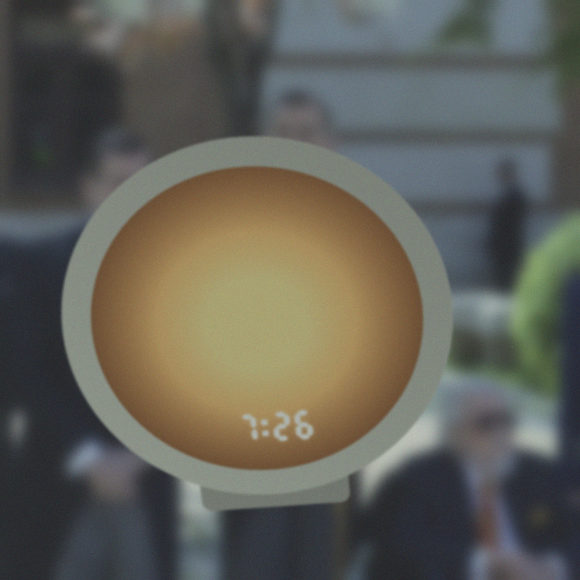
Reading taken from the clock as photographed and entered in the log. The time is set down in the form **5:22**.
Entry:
**7:26**
